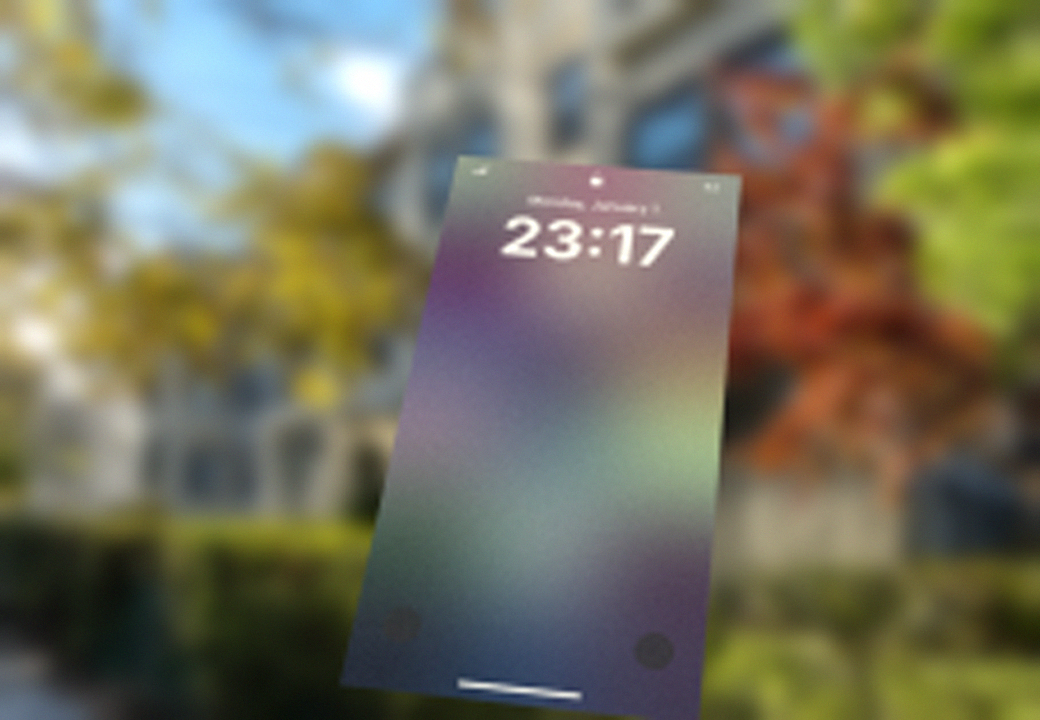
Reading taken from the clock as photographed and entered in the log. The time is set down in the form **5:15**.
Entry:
**23:17**
